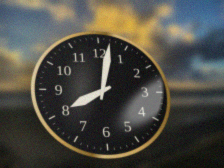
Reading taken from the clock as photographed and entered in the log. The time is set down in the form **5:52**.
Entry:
**8:02**
